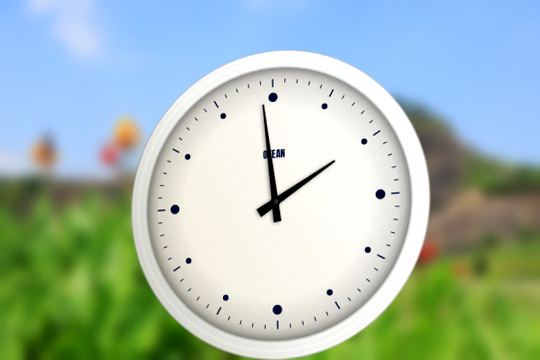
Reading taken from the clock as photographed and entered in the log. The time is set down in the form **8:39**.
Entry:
**1:59**
